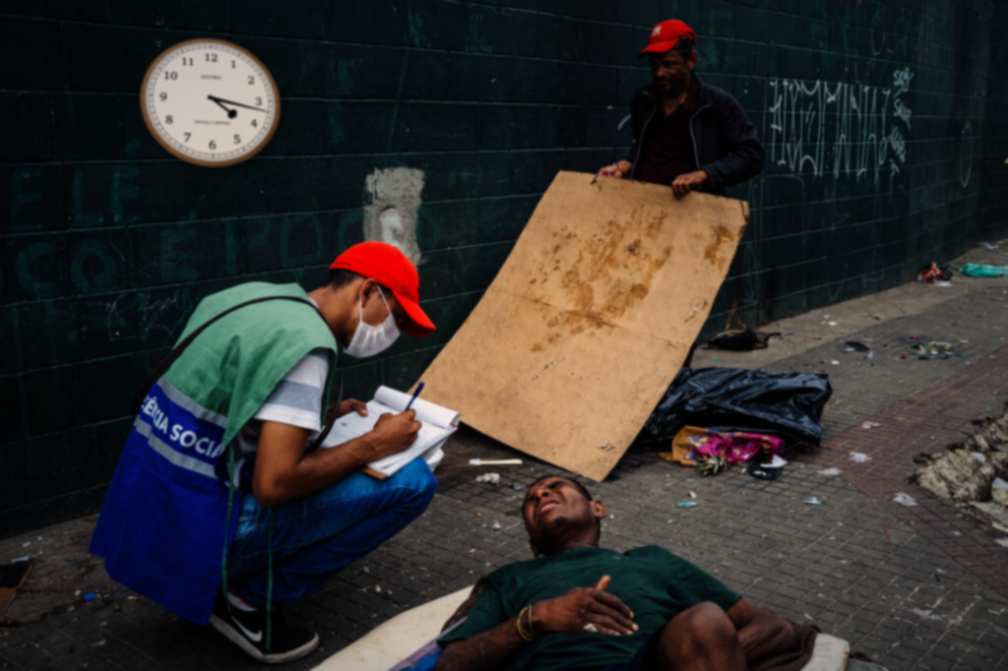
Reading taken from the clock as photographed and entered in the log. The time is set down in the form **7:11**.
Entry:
**4:17**
